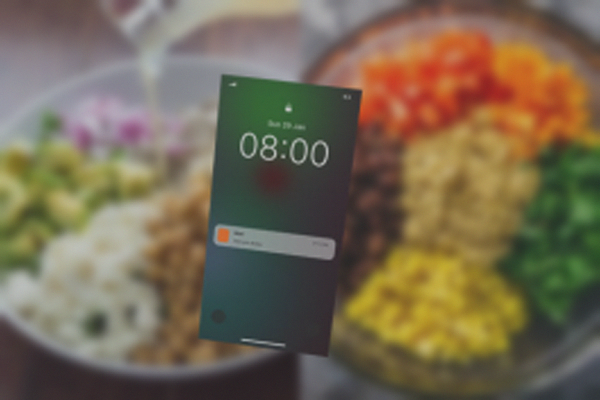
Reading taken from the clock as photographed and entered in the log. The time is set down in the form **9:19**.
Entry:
**8:00**
